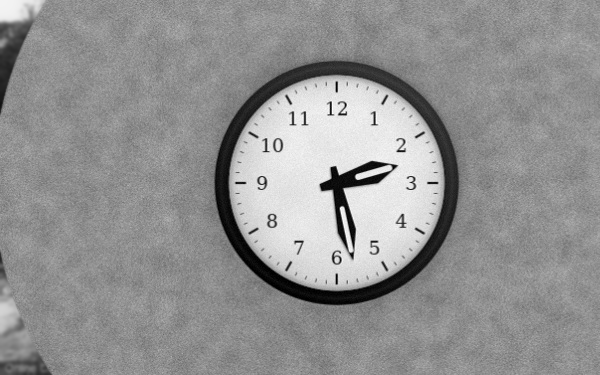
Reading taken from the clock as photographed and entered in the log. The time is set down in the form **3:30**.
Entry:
**2:28**
